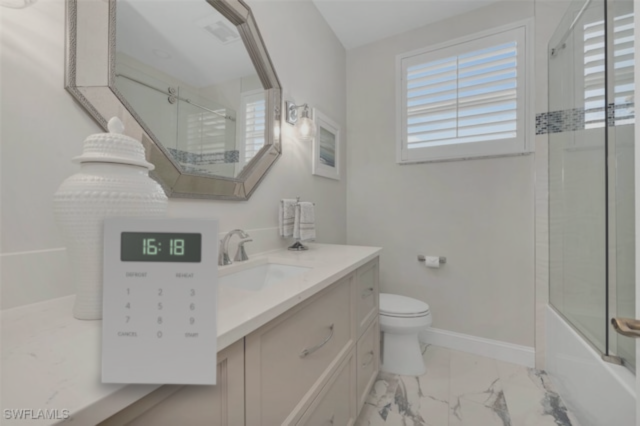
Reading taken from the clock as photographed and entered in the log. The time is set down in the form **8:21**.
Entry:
**16:18**
